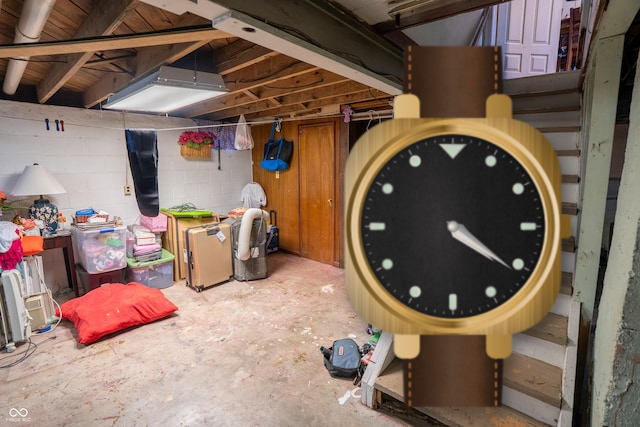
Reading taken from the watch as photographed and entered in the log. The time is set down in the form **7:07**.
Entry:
**4:21**
